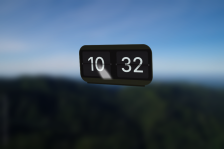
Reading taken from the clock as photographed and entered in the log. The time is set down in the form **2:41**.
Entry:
**10:32**
